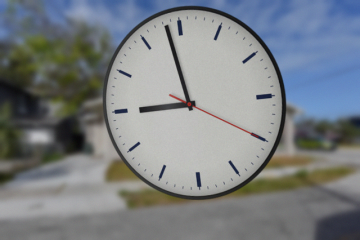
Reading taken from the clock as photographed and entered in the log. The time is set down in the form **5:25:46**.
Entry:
**8:58:20**
